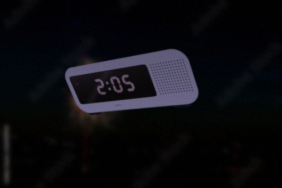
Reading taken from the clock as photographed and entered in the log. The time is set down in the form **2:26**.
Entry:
**2:05**
